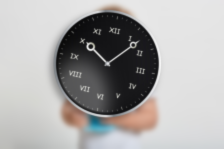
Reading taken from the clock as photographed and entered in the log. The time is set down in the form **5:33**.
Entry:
**10:07**
